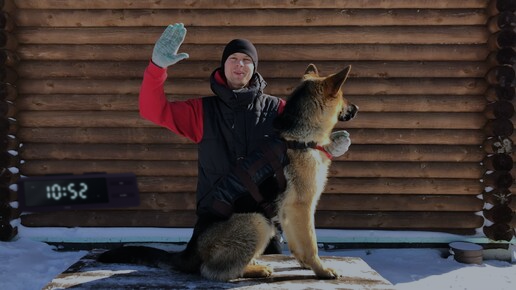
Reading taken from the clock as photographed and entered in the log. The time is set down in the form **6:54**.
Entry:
**10:52**
